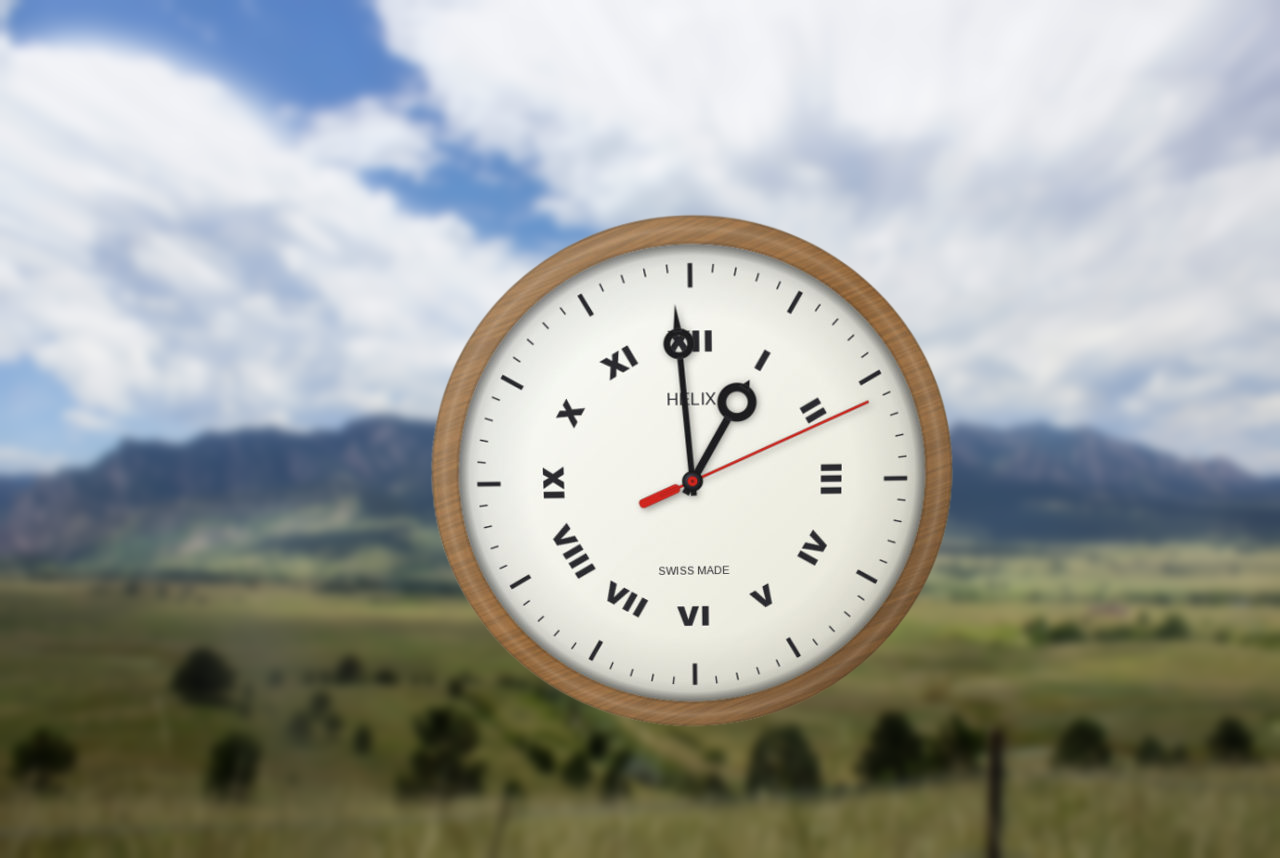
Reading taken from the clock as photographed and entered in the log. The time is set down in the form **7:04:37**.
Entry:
**12:59:11**
